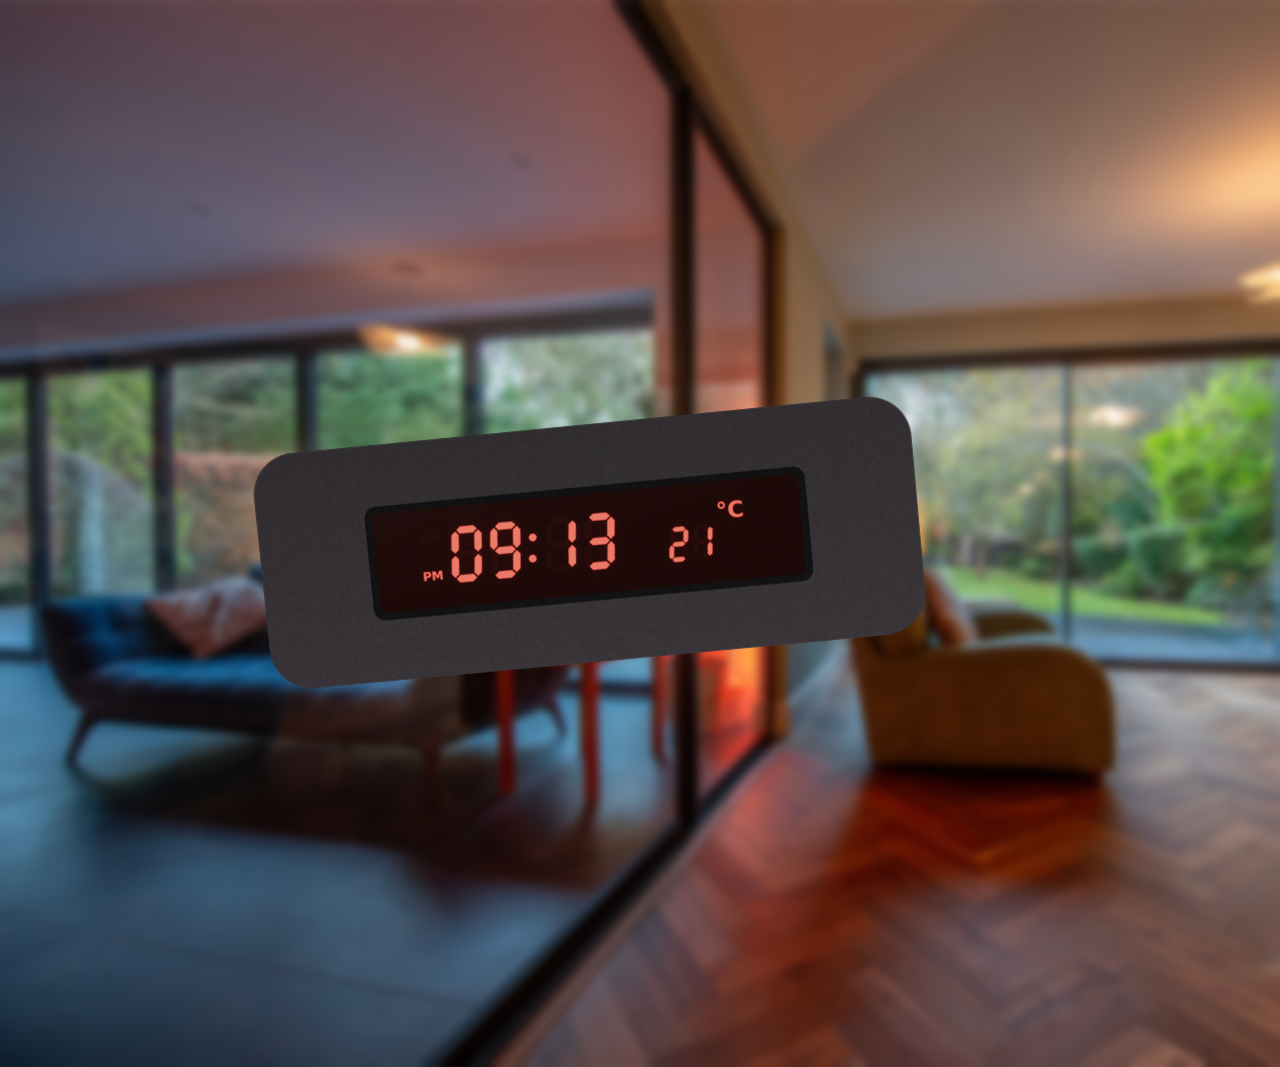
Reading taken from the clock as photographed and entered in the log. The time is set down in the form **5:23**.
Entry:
**9:13**
